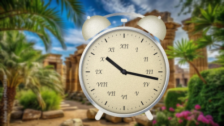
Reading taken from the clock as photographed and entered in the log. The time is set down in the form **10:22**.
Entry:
**10:17**
